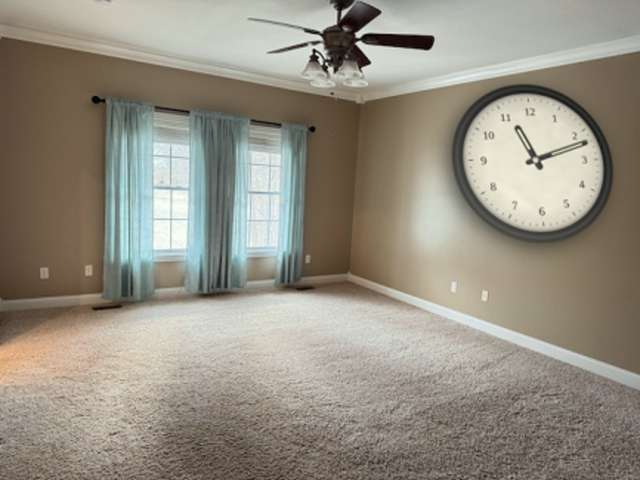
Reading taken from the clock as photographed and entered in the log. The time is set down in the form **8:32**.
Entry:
**11:12**
